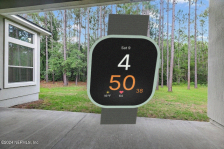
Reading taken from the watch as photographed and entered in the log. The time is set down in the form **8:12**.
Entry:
**4:50**
